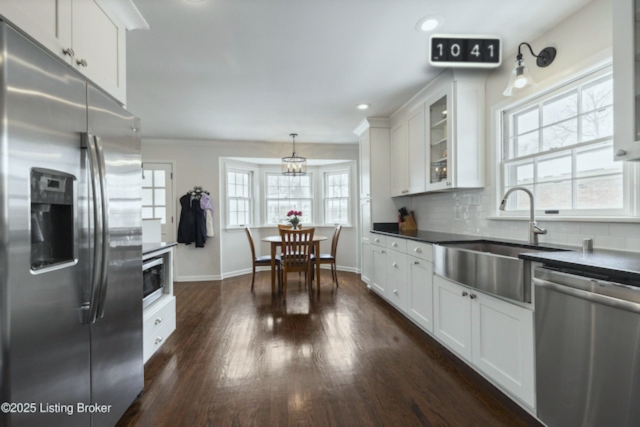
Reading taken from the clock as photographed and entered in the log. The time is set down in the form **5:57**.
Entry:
**10:41**
